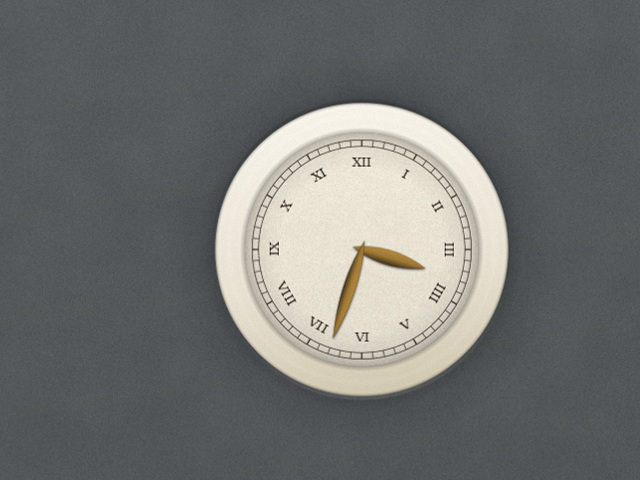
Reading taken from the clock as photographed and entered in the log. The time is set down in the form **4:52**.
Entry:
**3:33**
